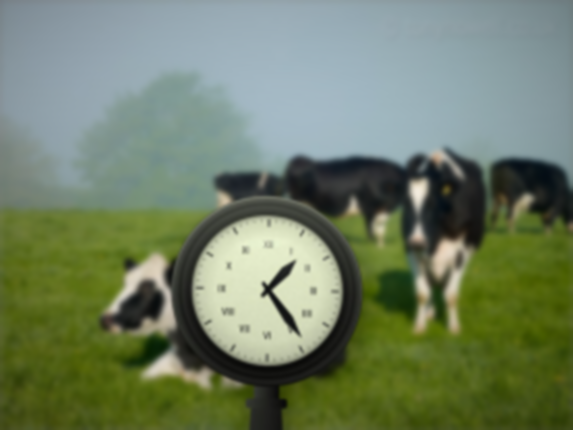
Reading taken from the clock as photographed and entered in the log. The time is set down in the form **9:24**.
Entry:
**1:24**
